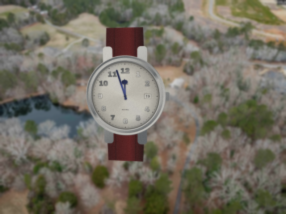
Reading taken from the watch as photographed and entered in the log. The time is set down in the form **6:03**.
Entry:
**11:57**
